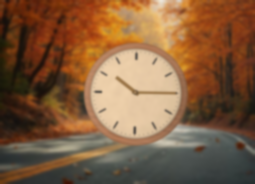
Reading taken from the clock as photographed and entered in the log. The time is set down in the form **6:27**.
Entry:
**10:15**
